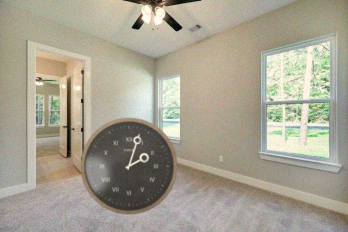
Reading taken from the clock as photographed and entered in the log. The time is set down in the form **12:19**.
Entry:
**2:03**
